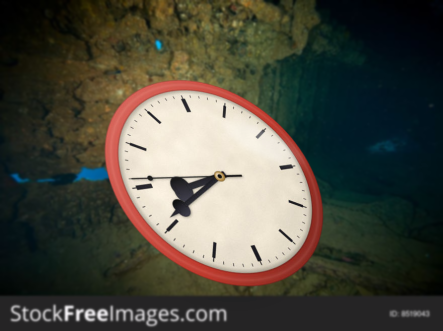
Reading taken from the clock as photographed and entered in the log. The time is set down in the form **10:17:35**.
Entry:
**8:40:46**
